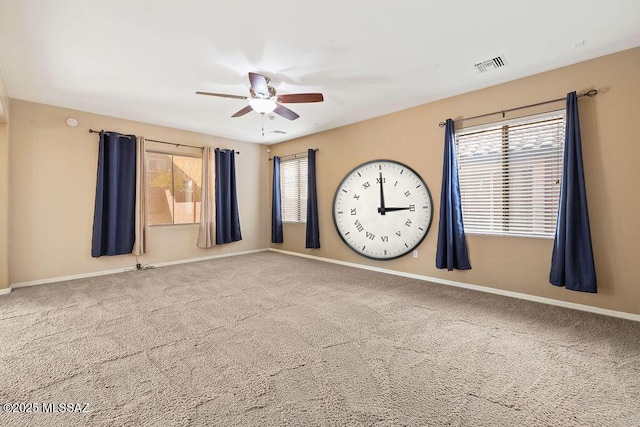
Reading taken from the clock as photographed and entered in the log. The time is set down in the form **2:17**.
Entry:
**3:00**
